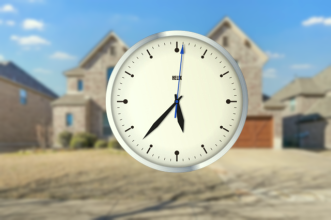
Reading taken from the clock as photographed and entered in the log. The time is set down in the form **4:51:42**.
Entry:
**5:37:01**
